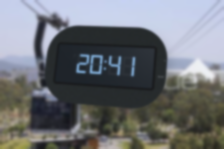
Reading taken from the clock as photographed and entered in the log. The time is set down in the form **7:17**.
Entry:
**20:41**
